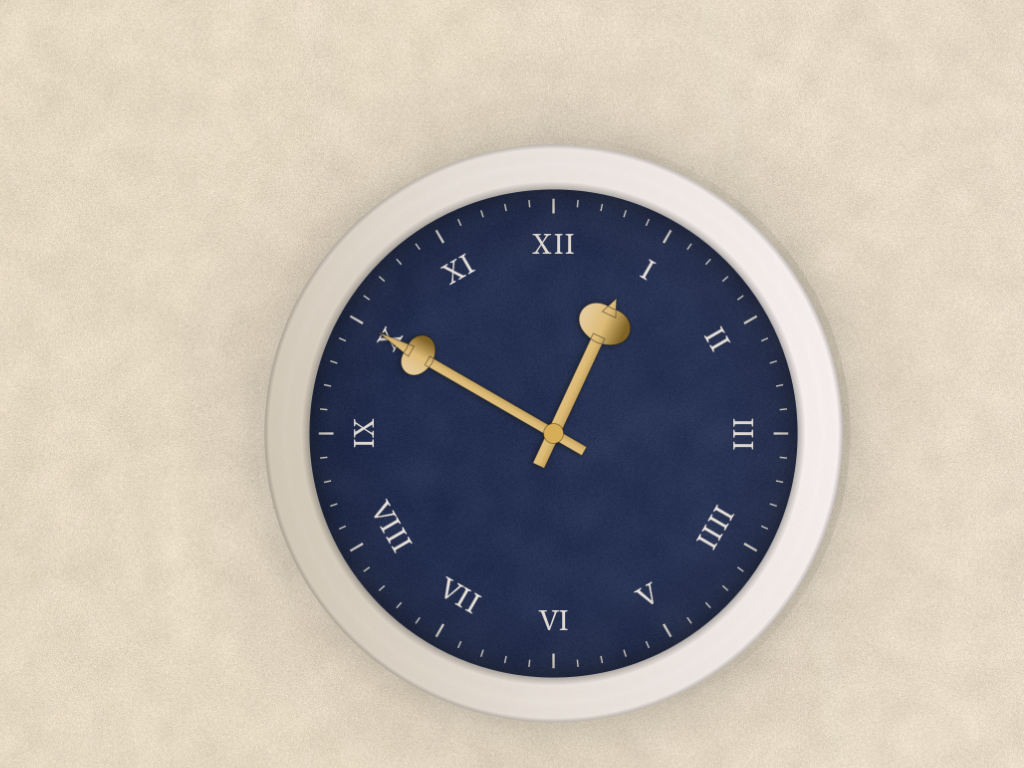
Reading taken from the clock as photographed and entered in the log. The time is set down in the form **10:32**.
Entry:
**12:50**
